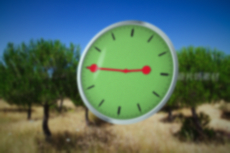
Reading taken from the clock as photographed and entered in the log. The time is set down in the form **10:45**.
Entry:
**2:45**
